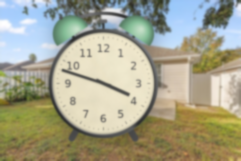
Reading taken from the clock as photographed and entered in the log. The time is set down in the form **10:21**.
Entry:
**3:48**
